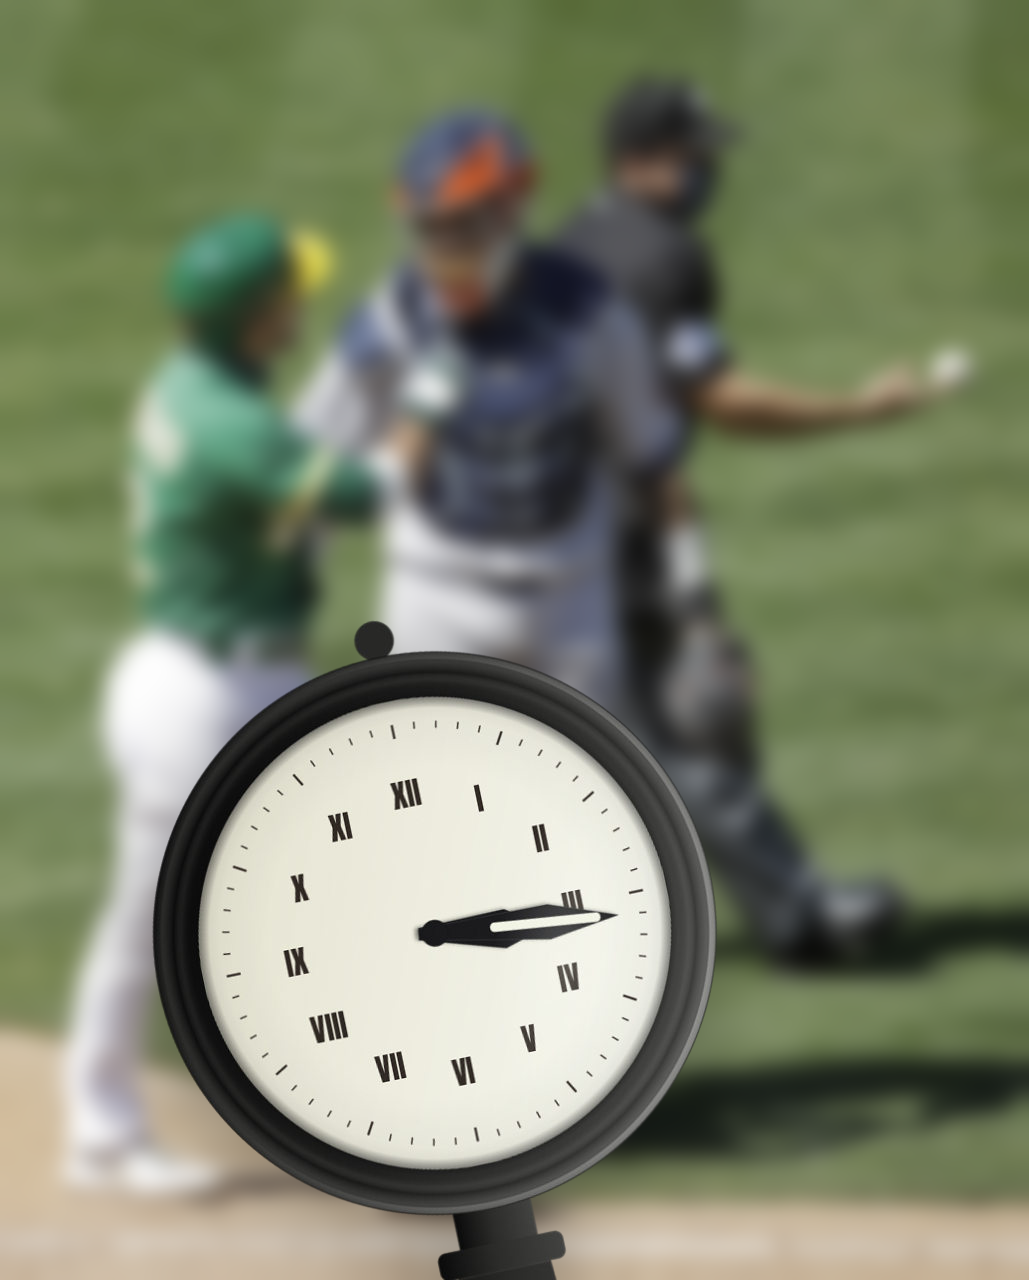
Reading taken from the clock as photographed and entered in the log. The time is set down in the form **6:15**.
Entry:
**3:16**
